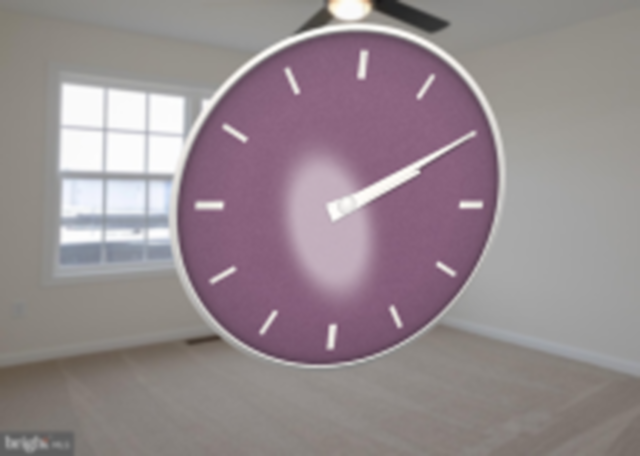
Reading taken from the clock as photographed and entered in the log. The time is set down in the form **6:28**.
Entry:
**2:10**
